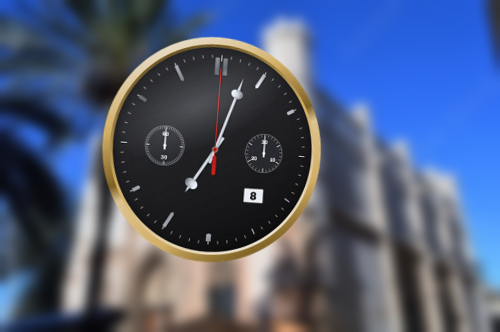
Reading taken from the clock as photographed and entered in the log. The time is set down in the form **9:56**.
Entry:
**7:03**
